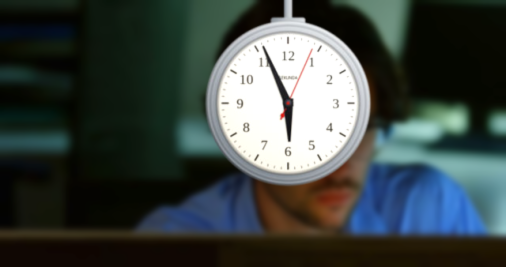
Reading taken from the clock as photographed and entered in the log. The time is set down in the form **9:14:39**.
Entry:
**5:56:04**
